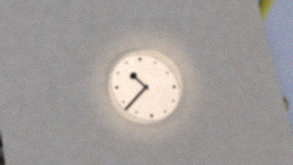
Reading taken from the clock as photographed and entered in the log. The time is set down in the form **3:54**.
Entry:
**10:38**
